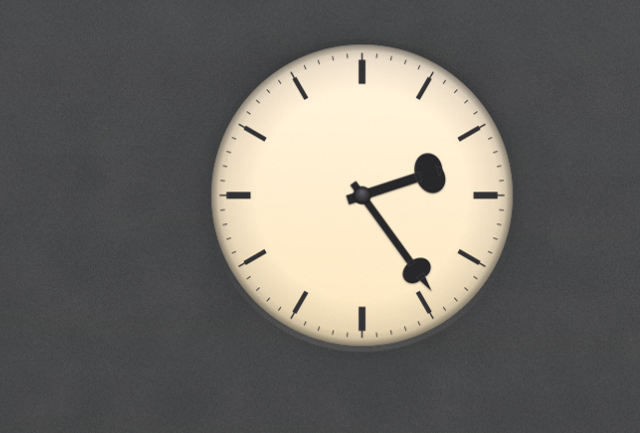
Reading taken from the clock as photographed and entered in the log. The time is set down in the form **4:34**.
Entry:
**2:24**
